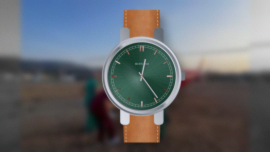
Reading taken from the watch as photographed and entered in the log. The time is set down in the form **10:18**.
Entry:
**12:24**
